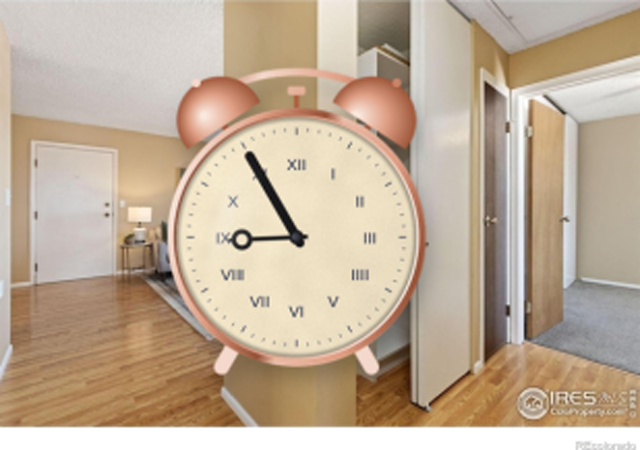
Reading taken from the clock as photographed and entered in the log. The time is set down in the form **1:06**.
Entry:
**8:55**
